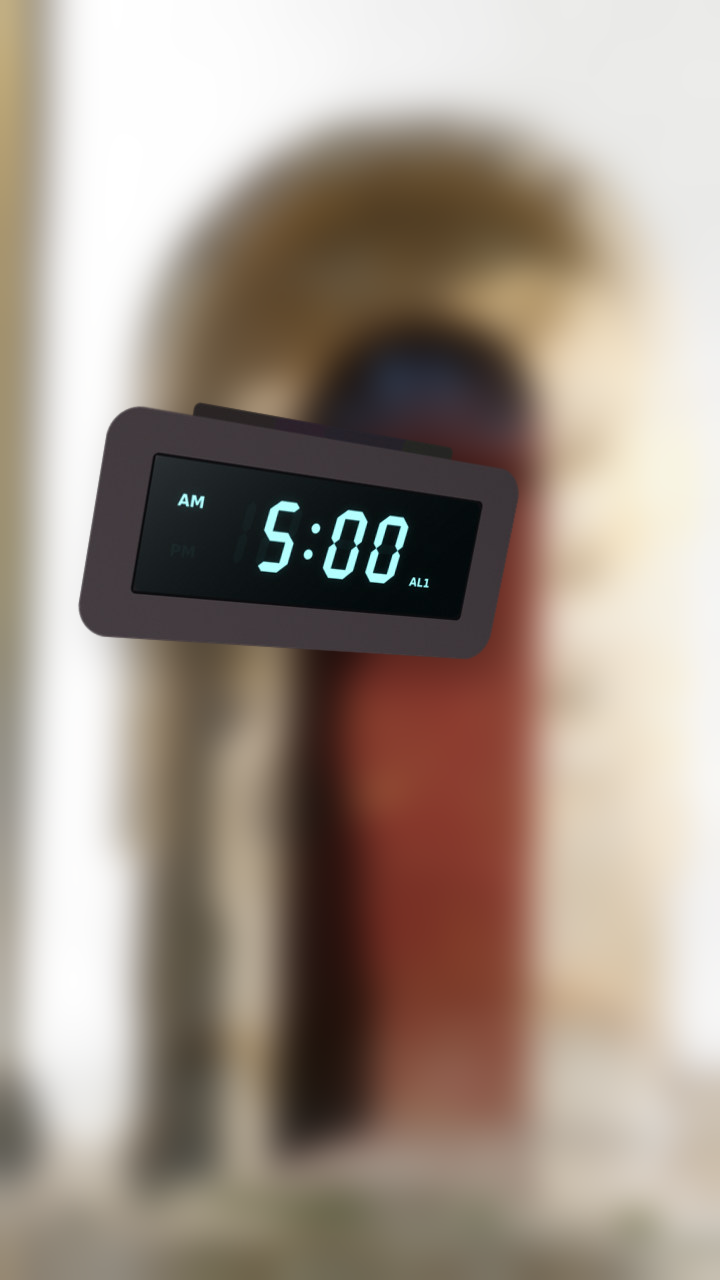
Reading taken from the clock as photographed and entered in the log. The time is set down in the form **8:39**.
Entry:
**5:00**
